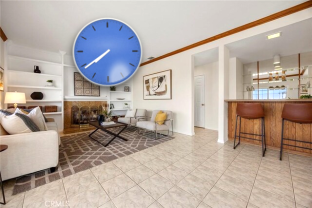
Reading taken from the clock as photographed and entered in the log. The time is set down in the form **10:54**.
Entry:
**7:39**
